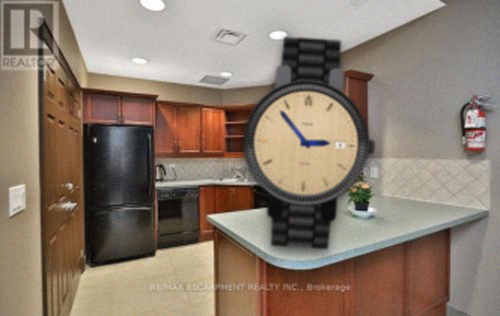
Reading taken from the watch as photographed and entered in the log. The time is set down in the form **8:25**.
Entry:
**2:53**
